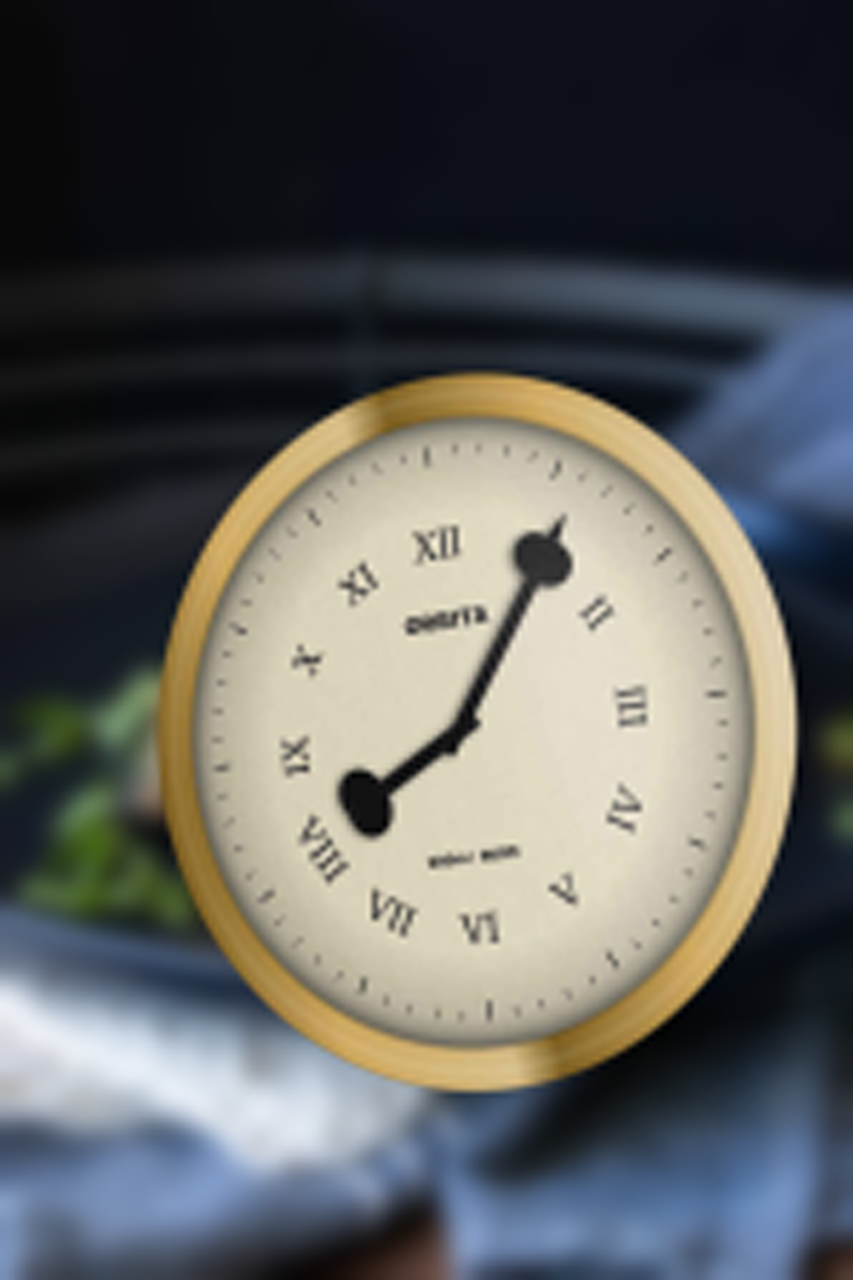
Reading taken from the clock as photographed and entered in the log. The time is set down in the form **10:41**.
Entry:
**8:06**
